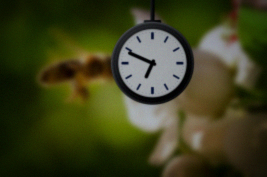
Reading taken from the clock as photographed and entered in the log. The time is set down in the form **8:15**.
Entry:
**6:49**
